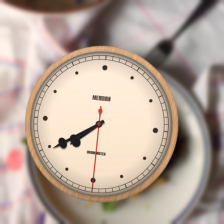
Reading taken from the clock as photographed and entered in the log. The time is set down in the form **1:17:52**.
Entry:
**7:39:30**
